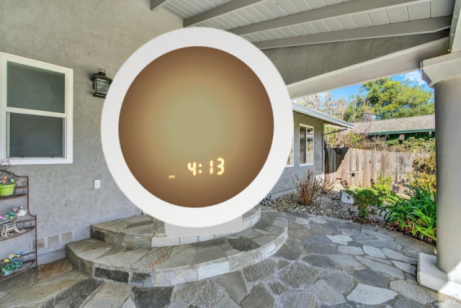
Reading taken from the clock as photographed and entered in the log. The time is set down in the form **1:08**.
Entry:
**4:13**
